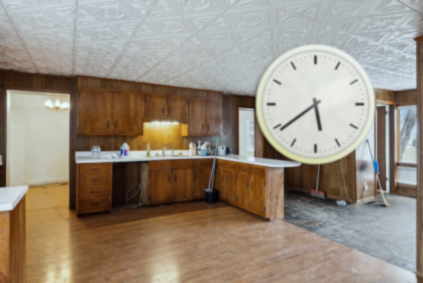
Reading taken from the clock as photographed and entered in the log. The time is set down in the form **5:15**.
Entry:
**5:39**
